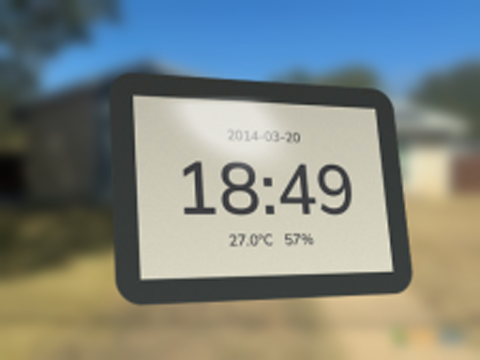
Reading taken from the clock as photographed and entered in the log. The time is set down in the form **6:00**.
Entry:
**18:49**
